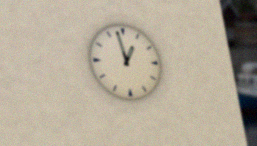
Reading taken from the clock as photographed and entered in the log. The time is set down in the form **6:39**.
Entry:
**12:58**
